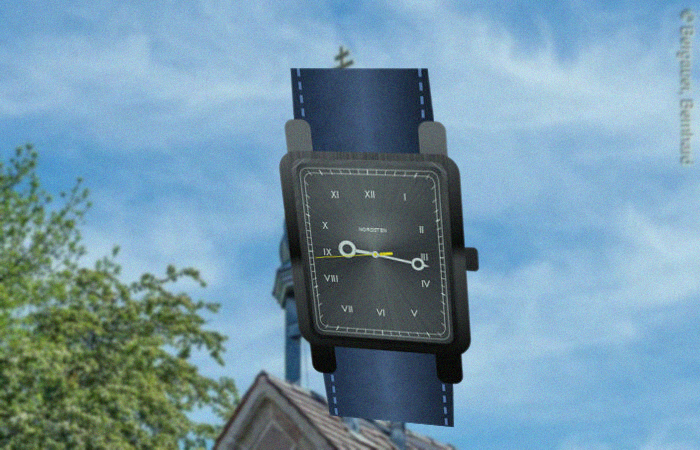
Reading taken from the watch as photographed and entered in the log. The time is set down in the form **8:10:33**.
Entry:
**9:16:44**
